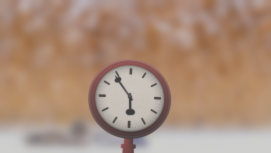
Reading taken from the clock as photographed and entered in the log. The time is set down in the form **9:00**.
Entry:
**5:54**
